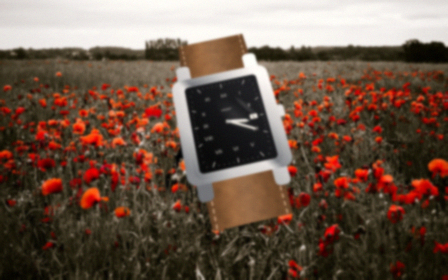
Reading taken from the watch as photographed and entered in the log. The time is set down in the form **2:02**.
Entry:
**3:20**
